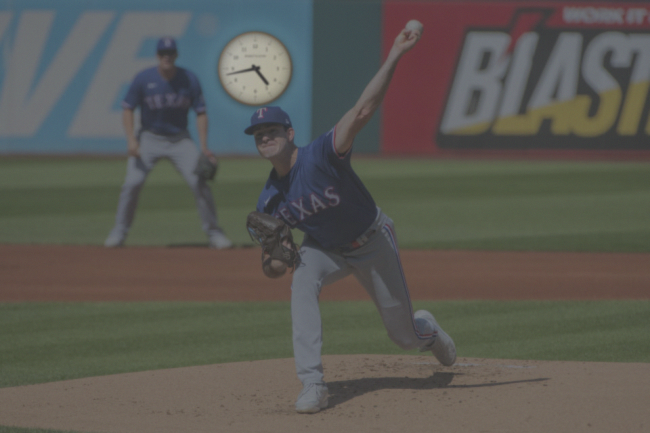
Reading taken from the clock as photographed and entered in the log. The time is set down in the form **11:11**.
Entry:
**4:43**
